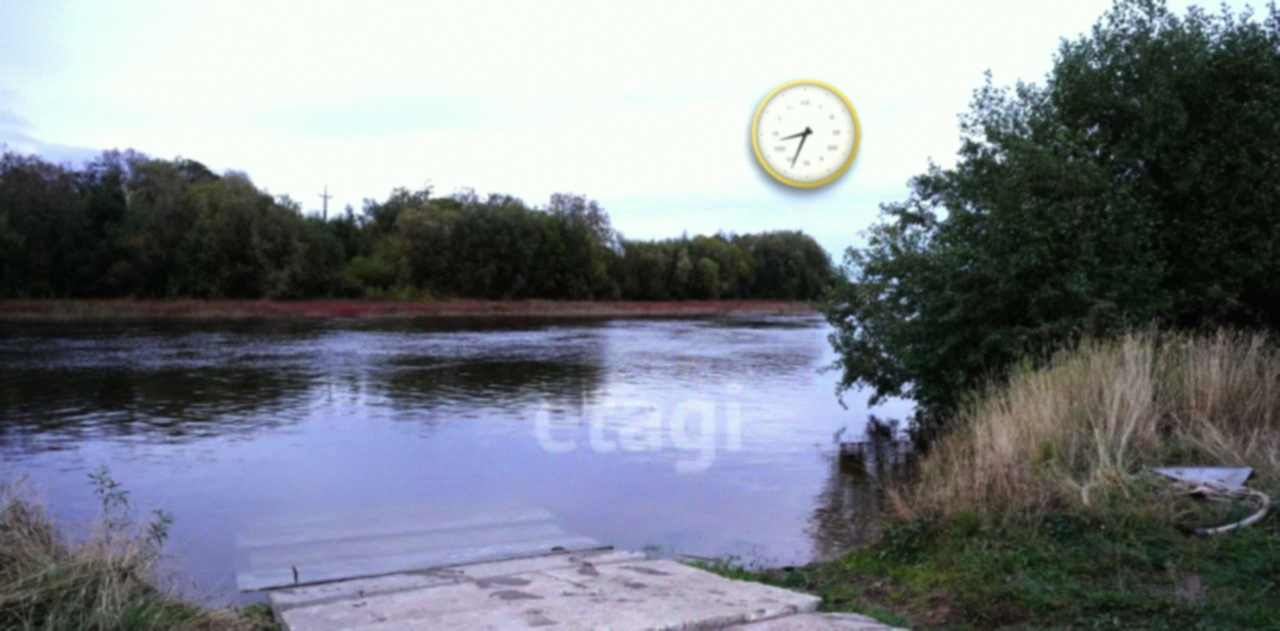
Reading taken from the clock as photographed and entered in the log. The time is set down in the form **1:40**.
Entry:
**8:34**
